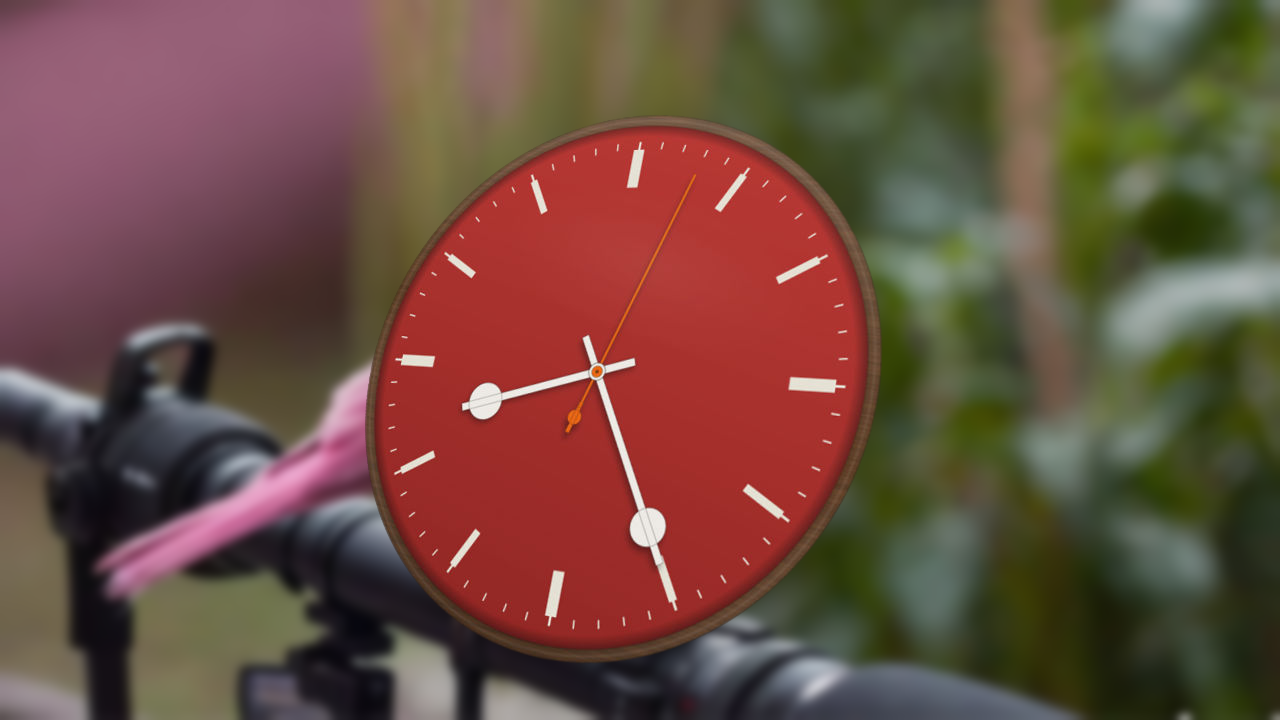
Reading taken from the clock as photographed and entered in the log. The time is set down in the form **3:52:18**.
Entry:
**8:25:03**
